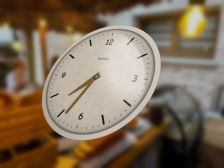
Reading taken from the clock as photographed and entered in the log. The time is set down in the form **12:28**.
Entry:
**7:34**
